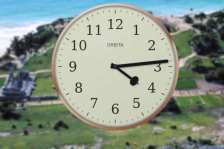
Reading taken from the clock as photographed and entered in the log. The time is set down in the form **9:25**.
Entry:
**4:14**
